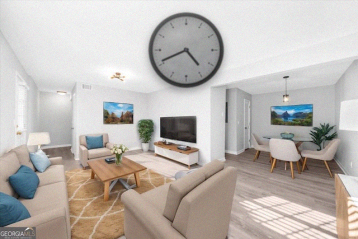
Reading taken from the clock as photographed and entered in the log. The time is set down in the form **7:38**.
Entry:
**4:41**
